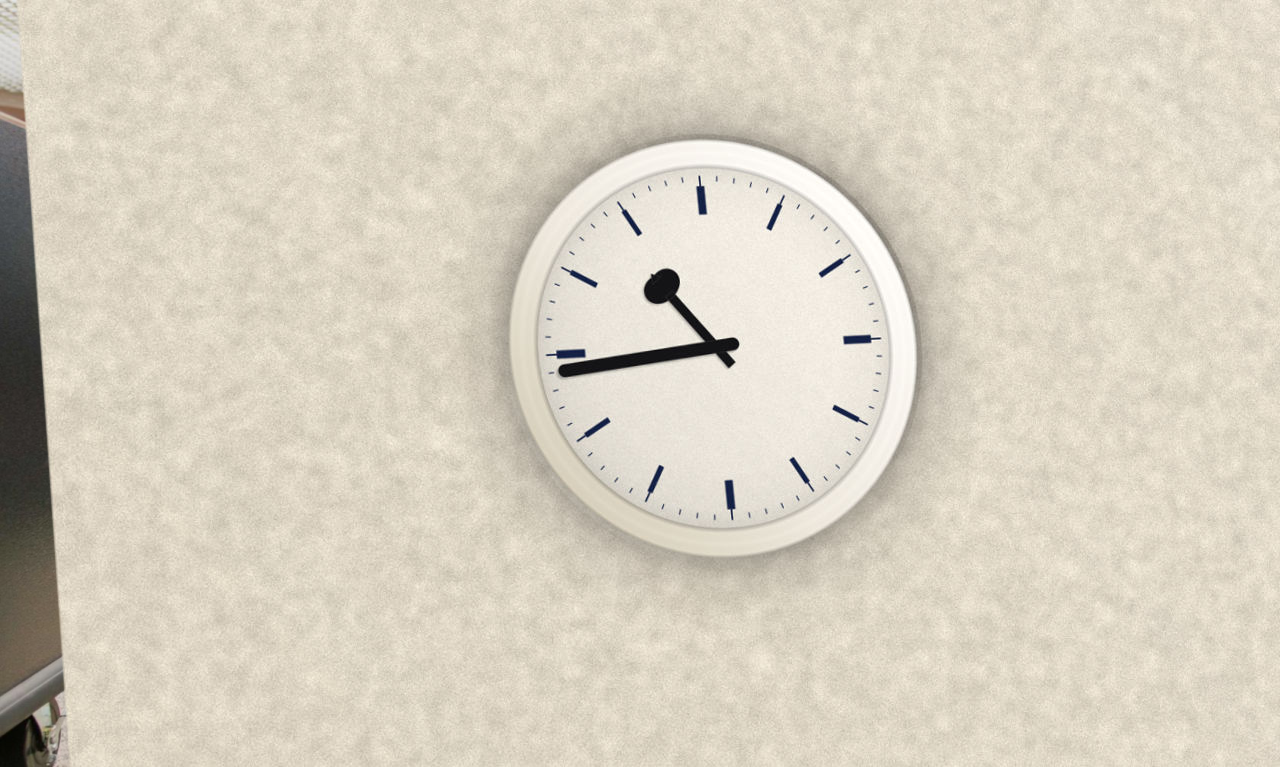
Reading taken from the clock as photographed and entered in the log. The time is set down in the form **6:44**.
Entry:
**10:44**
